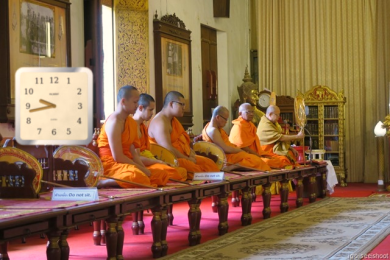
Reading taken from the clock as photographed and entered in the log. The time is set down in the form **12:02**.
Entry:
**9:43**
